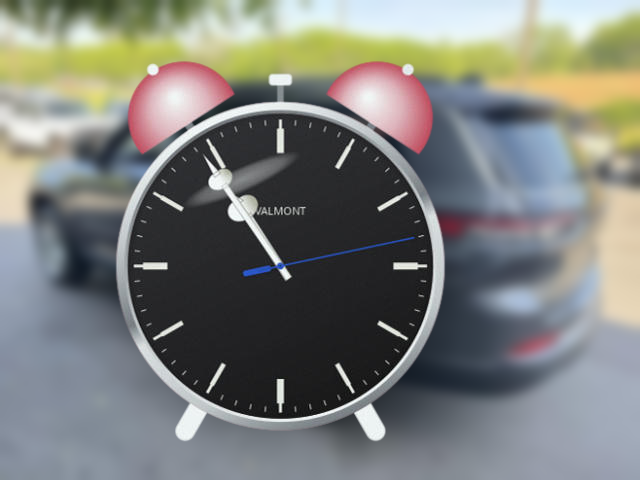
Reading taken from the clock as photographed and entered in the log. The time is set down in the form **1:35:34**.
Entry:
**10:54:13**
